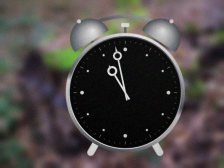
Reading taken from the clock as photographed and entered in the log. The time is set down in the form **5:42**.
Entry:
**10:58**
